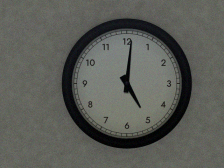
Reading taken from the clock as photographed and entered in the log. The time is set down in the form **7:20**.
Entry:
**5:01**
